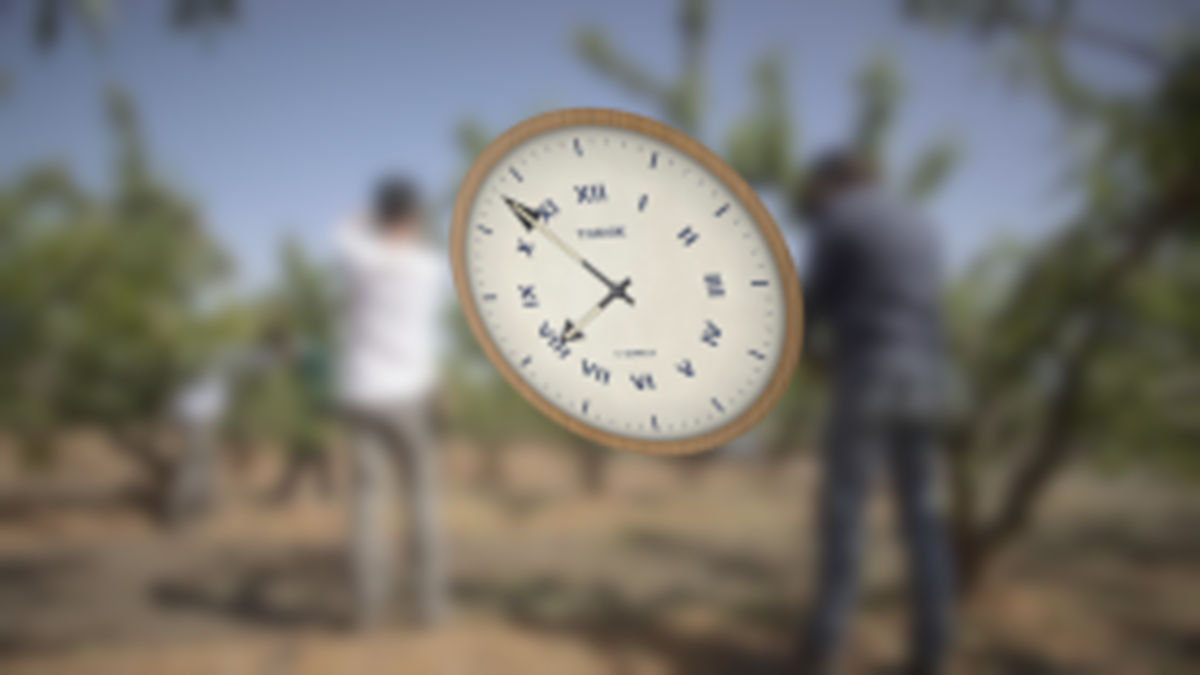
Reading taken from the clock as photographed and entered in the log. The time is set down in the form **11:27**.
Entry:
**7:53**
